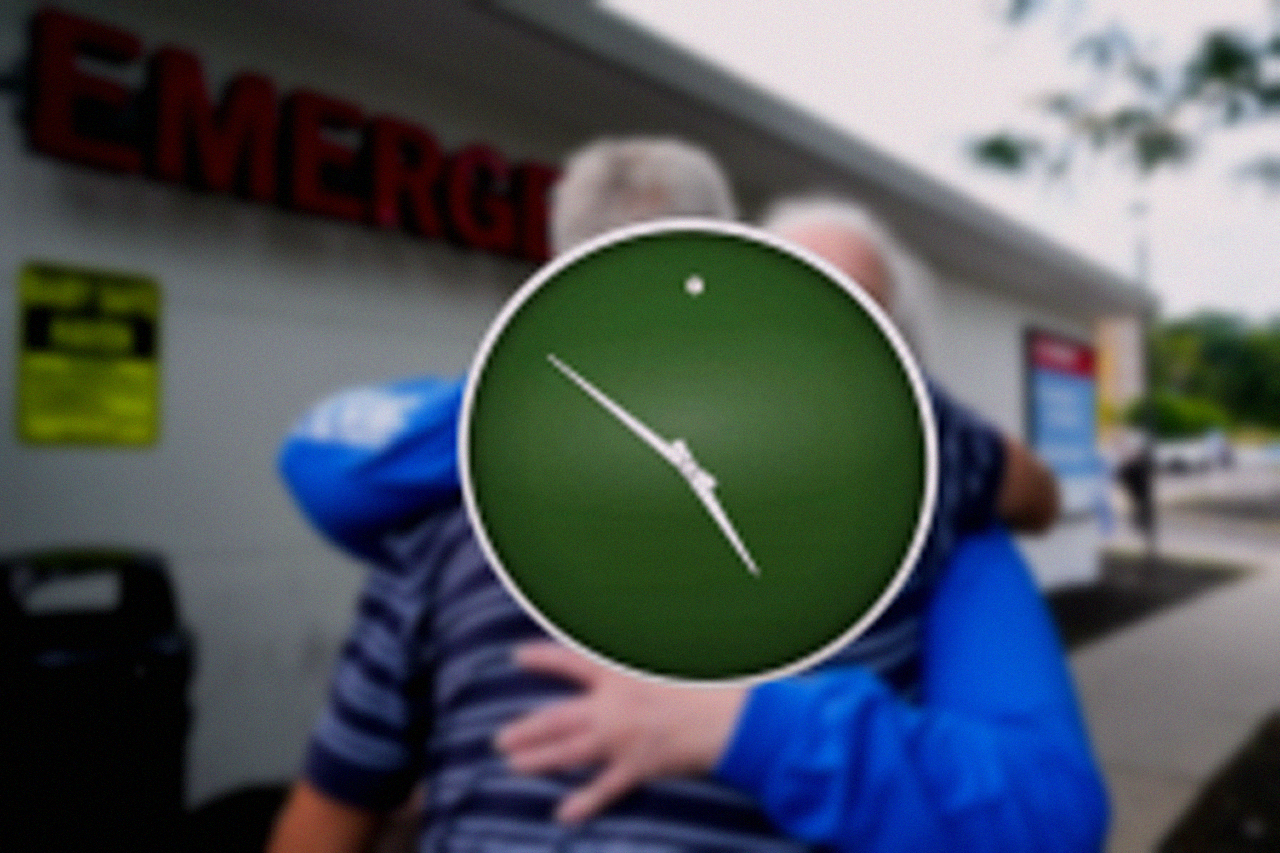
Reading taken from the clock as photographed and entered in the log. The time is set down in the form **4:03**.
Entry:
**4:51**
